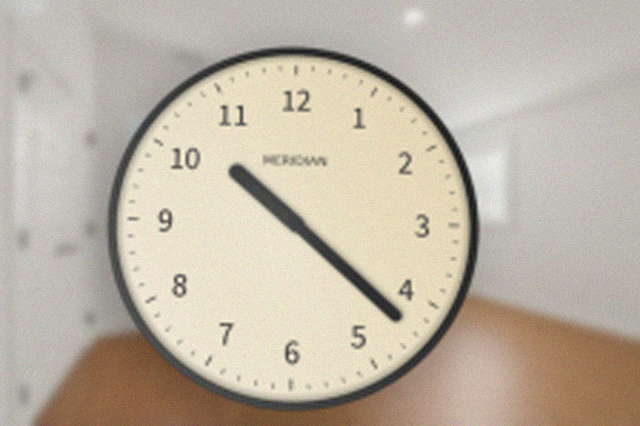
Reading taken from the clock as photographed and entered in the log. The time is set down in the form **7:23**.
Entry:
**10:22**
